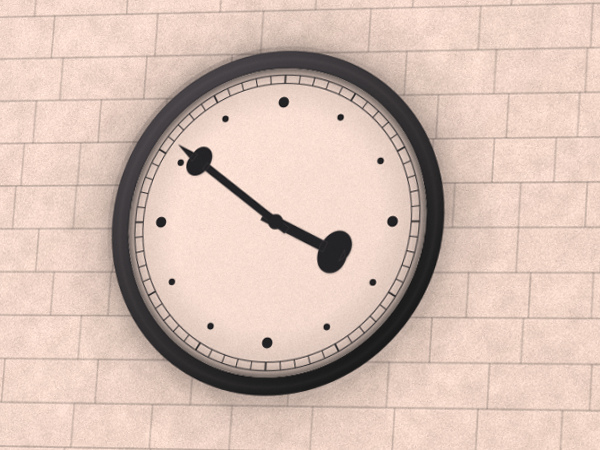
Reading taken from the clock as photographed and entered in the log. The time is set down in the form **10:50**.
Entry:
**3:51**
